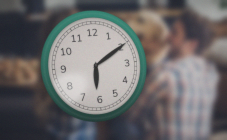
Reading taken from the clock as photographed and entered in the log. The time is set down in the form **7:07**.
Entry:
**6:10**
